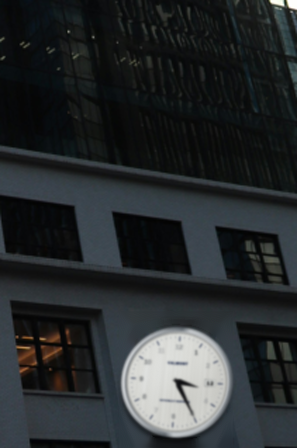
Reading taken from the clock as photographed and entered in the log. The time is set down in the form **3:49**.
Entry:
**3:25**
